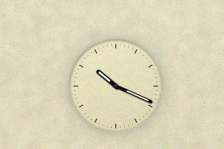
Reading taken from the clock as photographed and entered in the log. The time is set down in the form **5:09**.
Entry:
**10:19**
